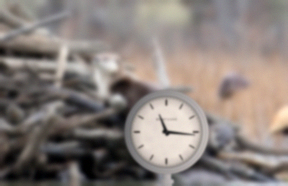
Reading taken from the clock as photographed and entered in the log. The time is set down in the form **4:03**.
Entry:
**11:16**
